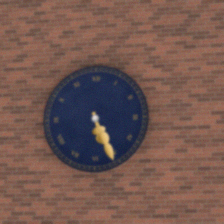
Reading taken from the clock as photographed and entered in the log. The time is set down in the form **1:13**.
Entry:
**5:26**
